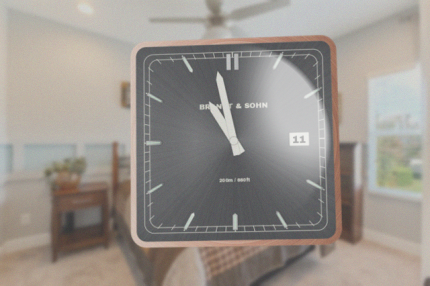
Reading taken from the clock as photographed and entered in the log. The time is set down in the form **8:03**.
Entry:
**10:58**
